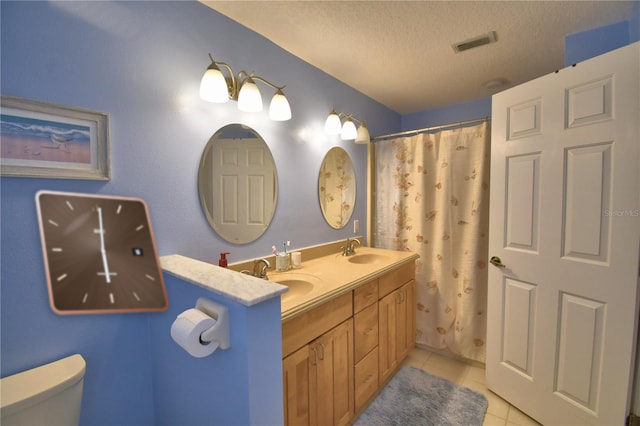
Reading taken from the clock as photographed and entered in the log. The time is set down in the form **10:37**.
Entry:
**6:01**
